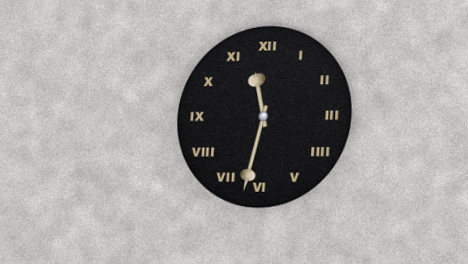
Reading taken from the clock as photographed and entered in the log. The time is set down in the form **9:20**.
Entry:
**11:32**
